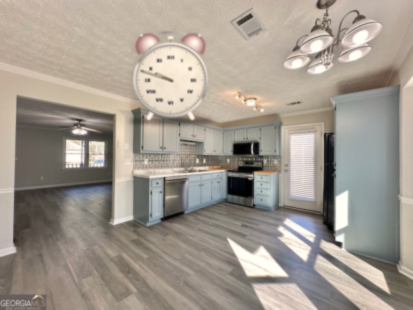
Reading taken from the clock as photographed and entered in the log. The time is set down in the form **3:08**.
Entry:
**9:48**
